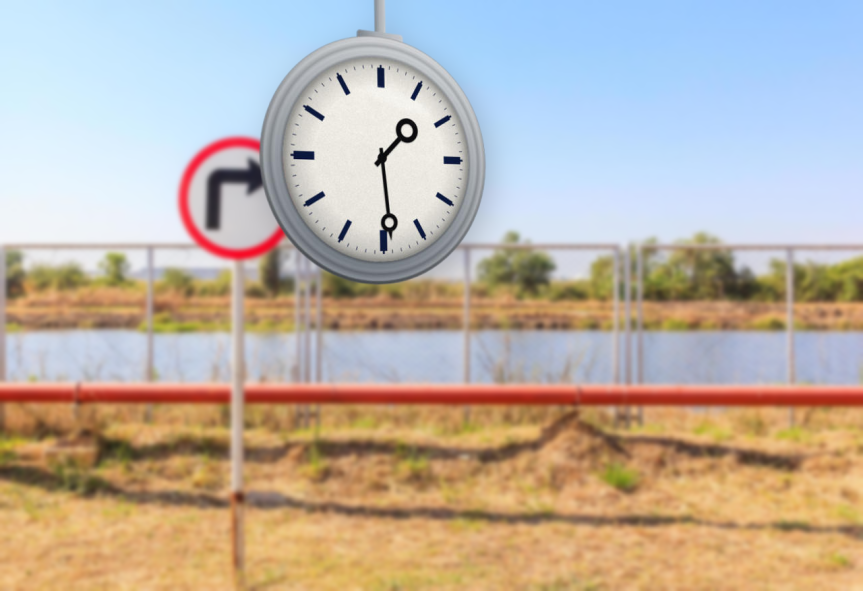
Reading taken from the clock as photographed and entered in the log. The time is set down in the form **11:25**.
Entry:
**1:29**
